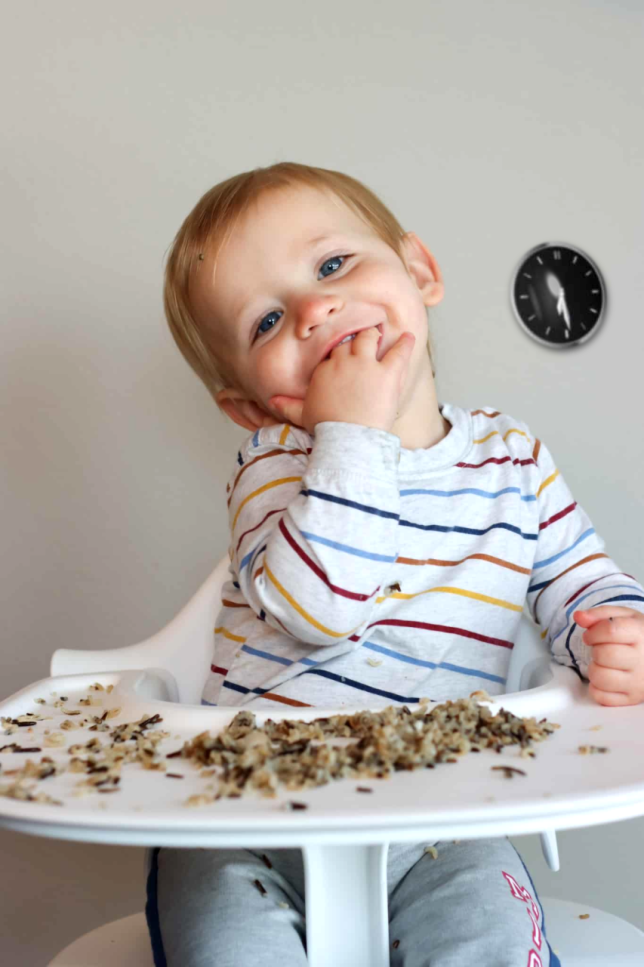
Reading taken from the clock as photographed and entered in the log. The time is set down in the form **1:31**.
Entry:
**6:29**
